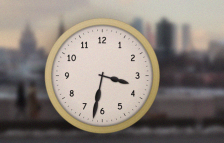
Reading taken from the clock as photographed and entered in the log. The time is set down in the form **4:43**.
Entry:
**3:32**
